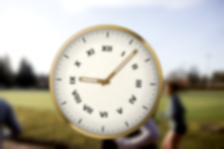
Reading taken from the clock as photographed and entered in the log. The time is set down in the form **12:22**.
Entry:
**9:07**
